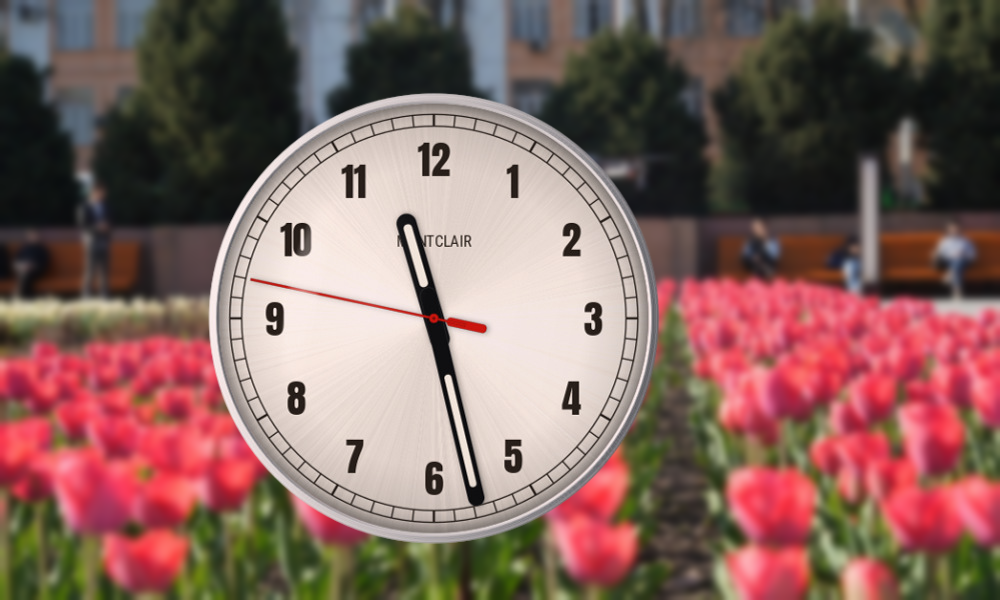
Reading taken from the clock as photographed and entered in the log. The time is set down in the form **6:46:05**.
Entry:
**11:27:47**
